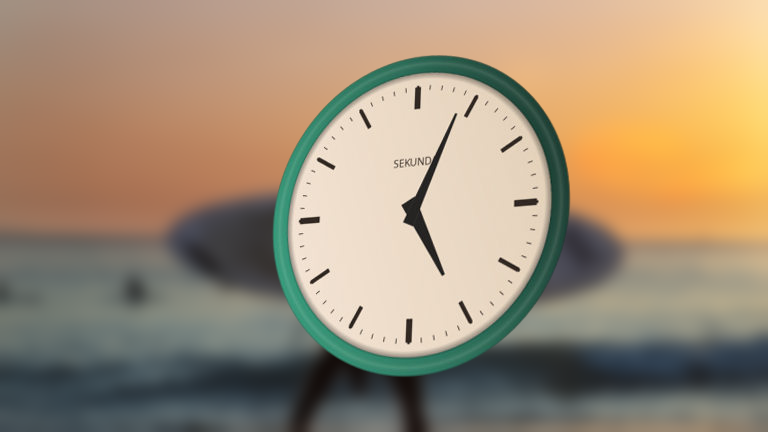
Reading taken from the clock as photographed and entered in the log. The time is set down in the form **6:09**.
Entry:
**5:04**
